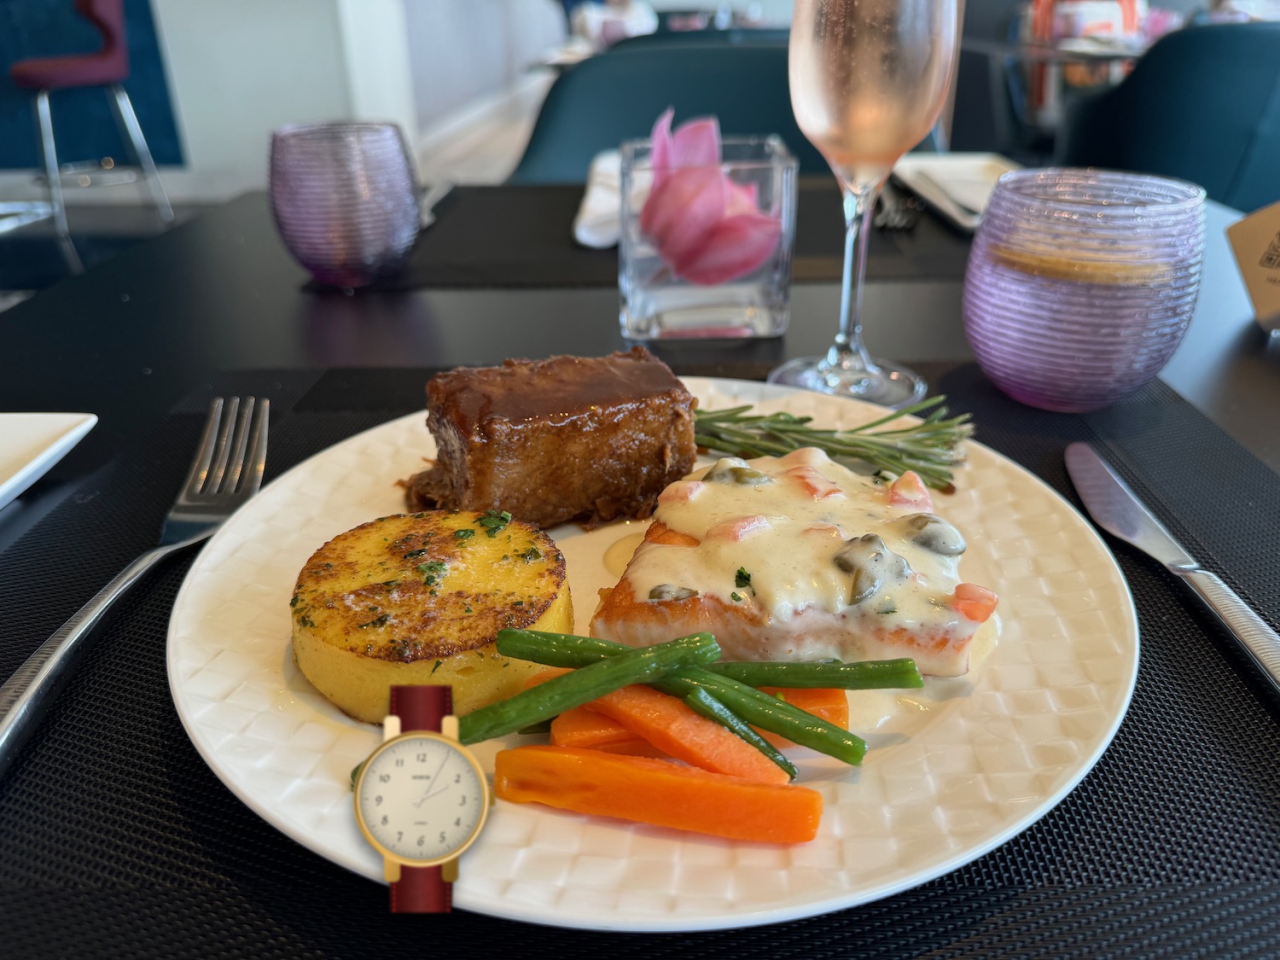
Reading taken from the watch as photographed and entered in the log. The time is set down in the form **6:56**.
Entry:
**2:05**
